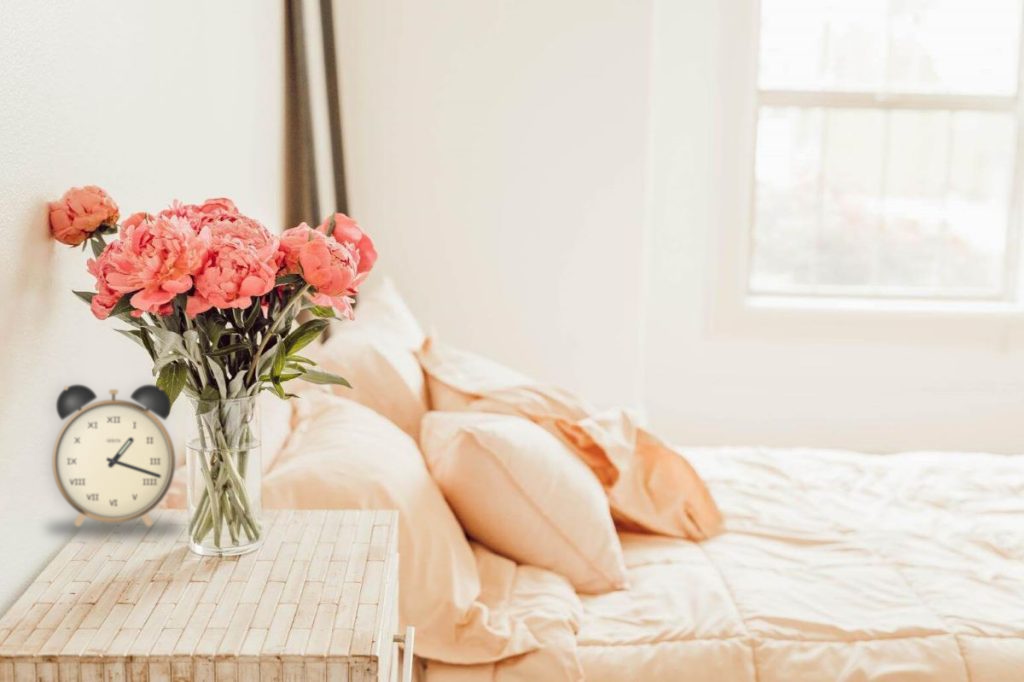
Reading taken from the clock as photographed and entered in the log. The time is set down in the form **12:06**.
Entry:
**1:18**
